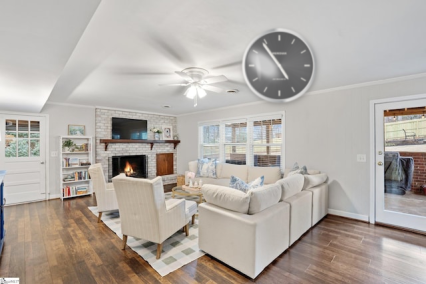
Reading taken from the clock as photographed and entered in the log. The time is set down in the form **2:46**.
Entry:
**4:54**
